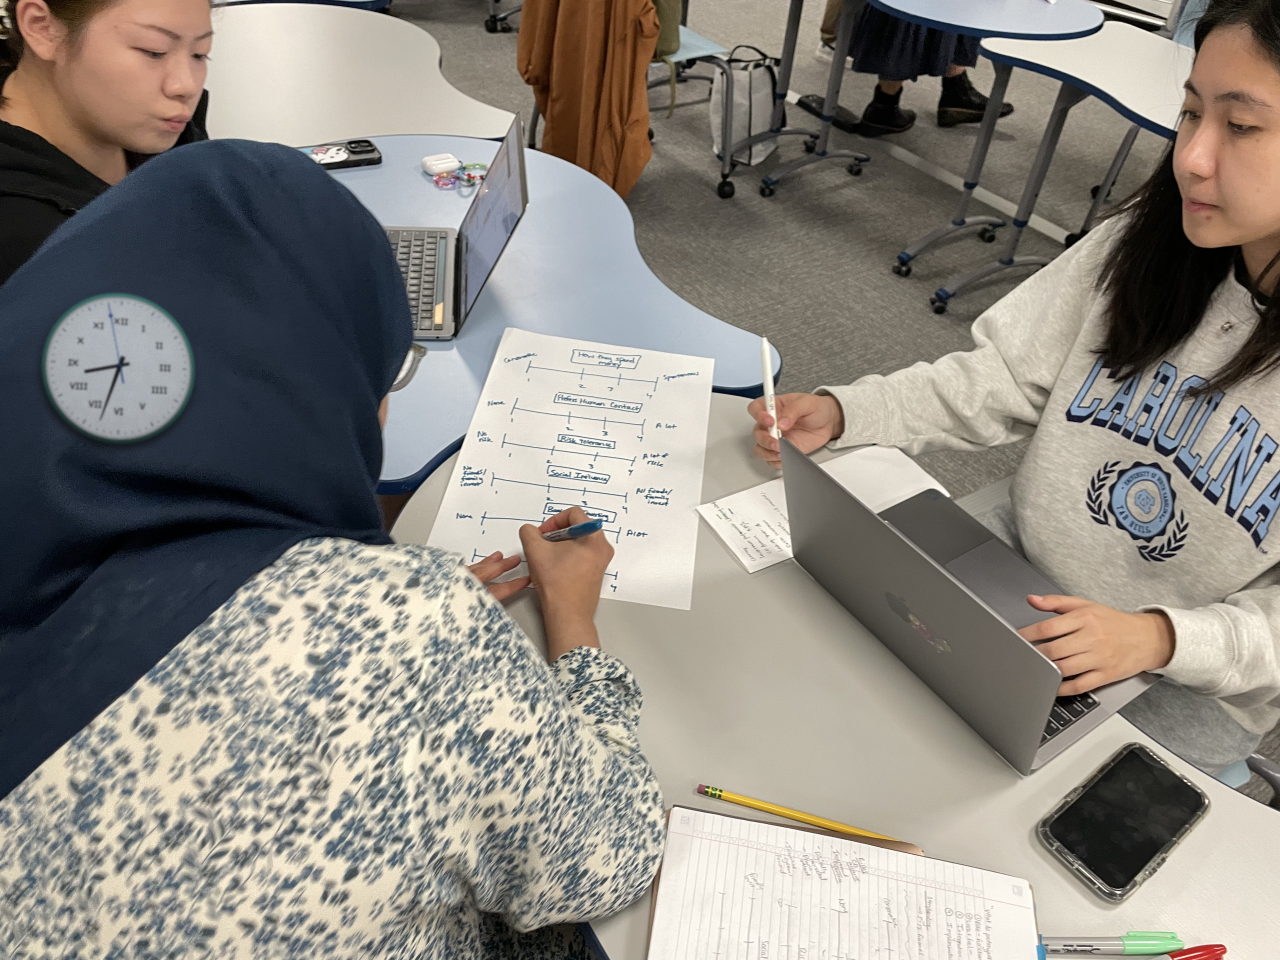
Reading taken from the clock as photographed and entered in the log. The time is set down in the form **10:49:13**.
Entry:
**8:32:58**
